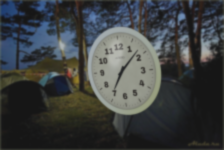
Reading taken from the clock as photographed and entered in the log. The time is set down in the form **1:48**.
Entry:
**7:08**
